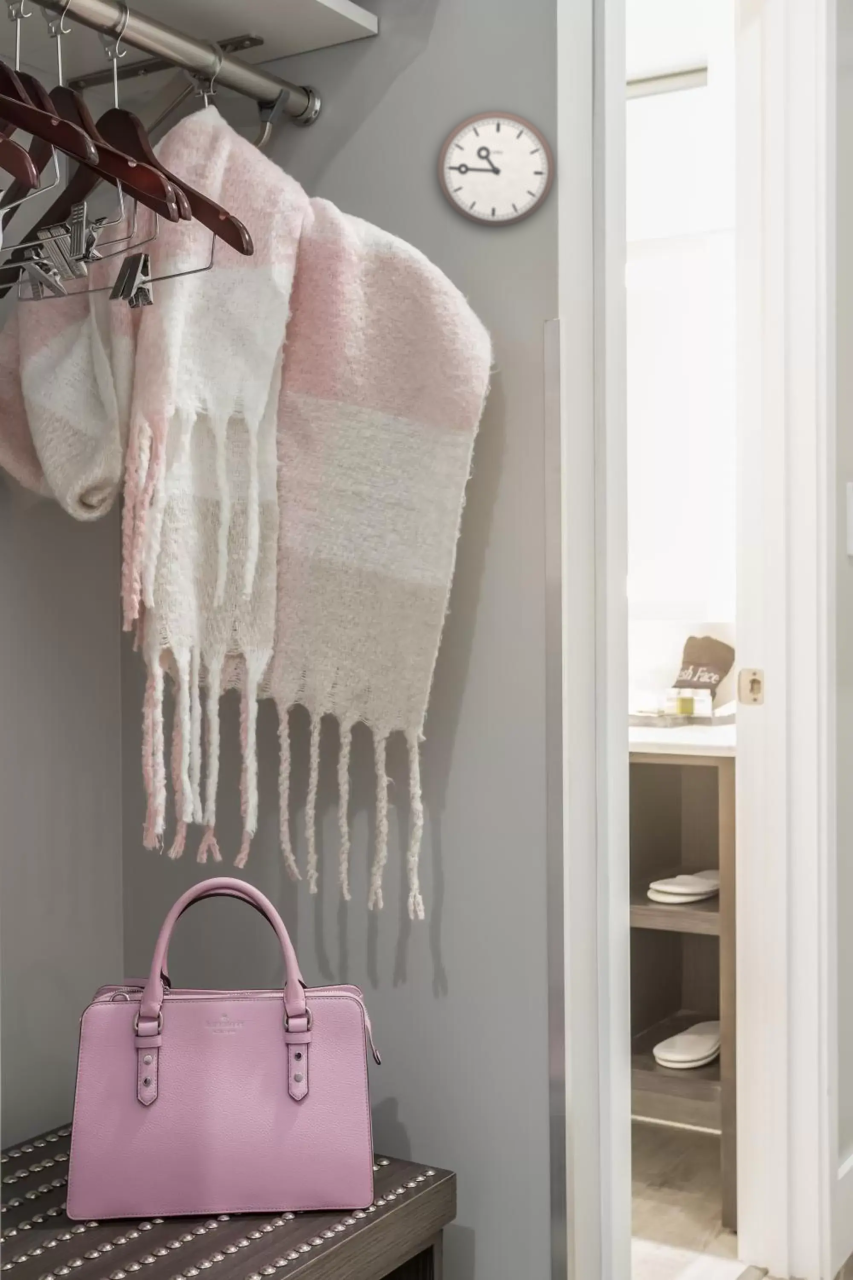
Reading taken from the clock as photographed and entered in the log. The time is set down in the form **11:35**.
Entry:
**10:45**
